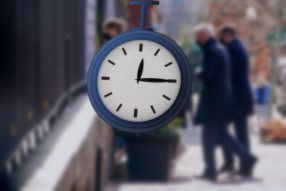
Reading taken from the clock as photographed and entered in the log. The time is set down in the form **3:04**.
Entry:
**12:15**
